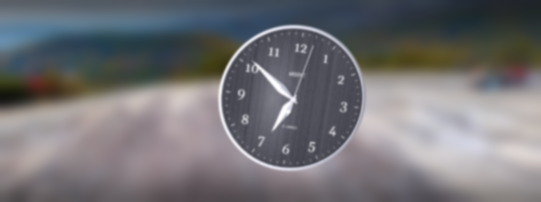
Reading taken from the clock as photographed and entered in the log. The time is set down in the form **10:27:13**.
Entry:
**6:51:02**
